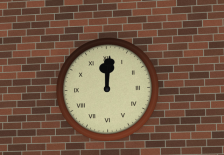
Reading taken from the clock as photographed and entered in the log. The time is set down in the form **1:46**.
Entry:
**12:01**
